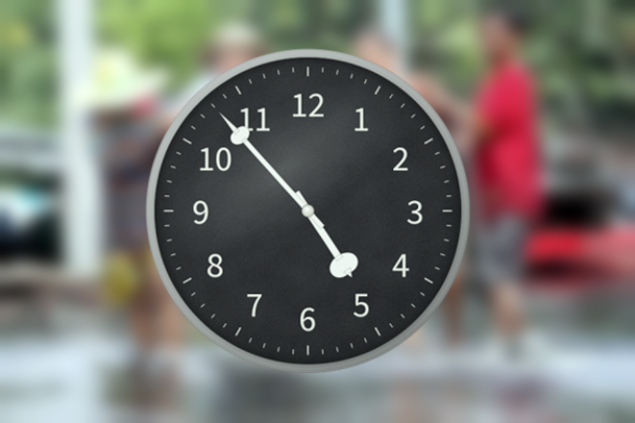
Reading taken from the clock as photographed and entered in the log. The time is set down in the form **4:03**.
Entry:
**4:53**
